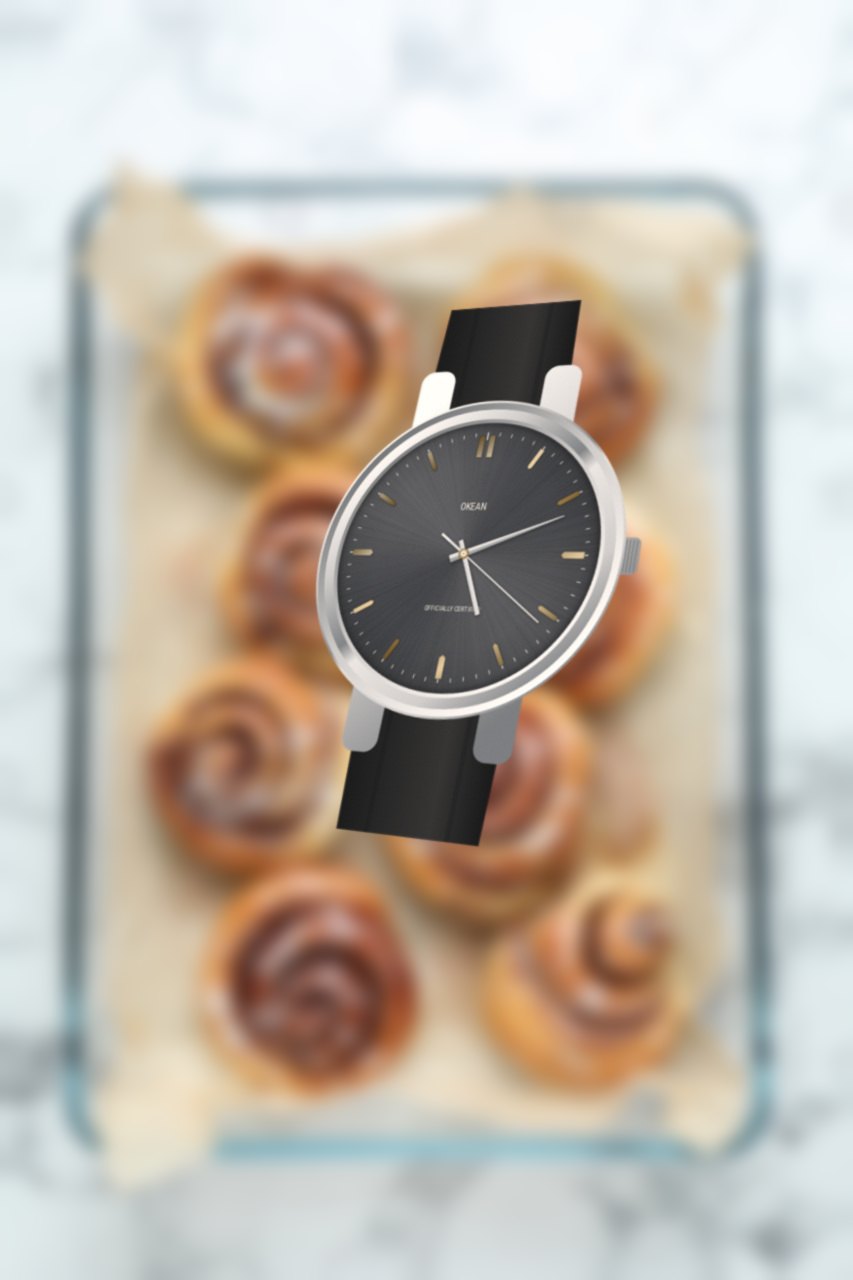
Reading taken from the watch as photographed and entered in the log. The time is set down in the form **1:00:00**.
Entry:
**5:11:21**
